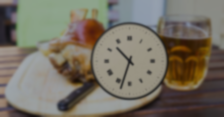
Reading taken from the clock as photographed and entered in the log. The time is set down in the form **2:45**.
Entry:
**10:33**
